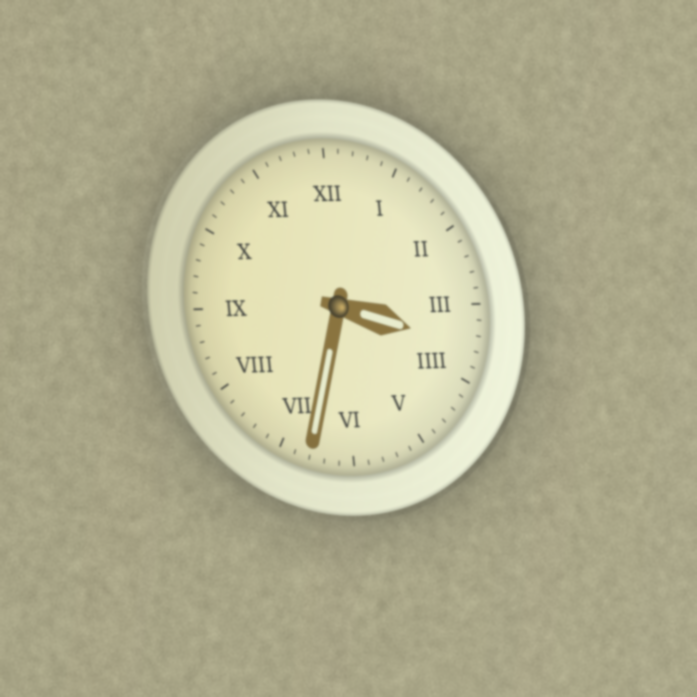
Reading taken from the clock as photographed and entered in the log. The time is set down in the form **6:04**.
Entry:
**3:33**
